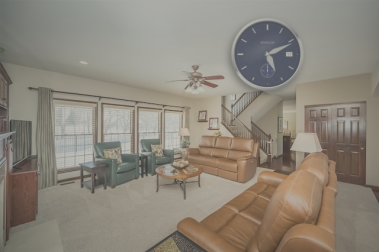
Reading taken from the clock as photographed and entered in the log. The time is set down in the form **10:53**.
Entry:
**5:11**
